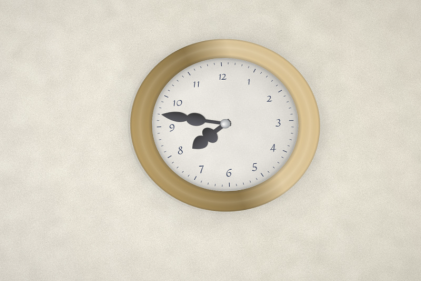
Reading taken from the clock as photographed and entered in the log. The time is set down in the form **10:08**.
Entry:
**7:47**
